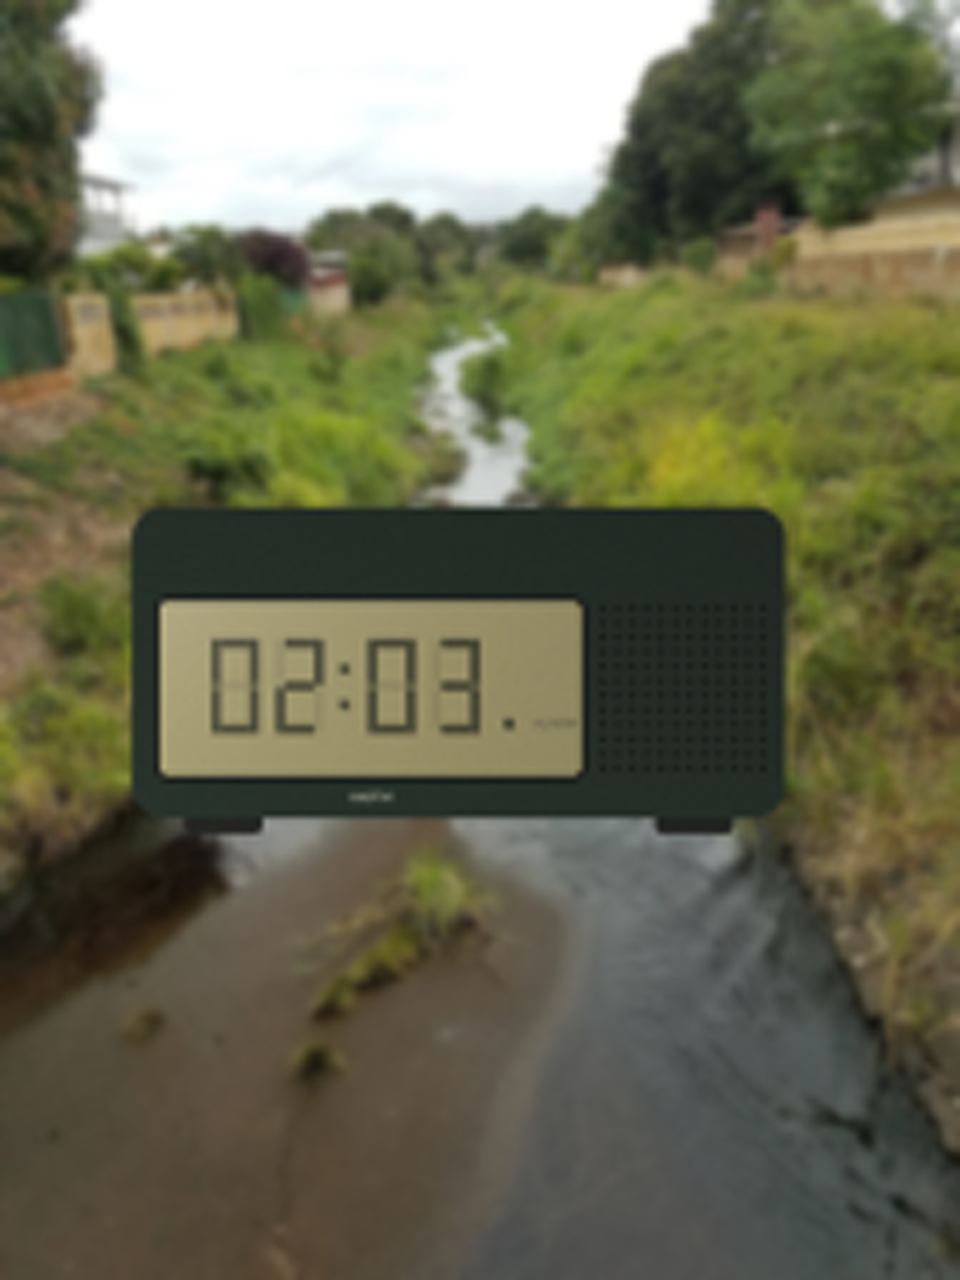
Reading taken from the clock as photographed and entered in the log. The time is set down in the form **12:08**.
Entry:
**2:03**
